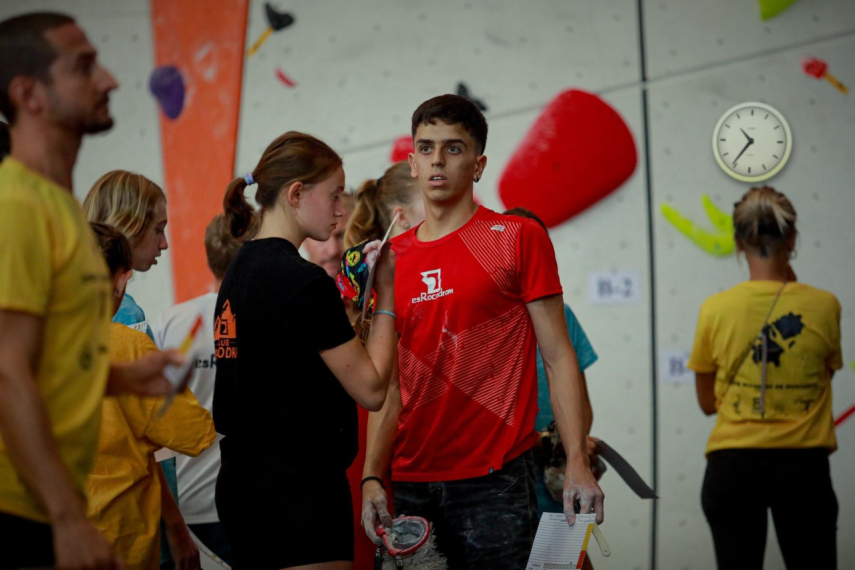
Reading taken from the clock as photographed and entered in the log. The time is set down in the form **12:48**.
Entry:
**10:36**
